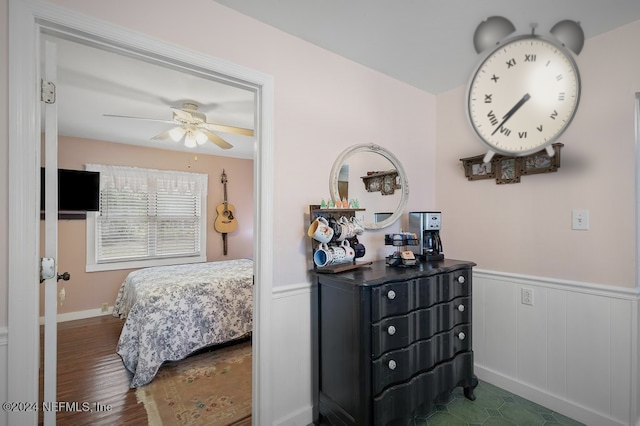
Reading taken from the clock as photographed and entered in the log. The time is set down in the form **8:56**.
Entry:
**7:37**
